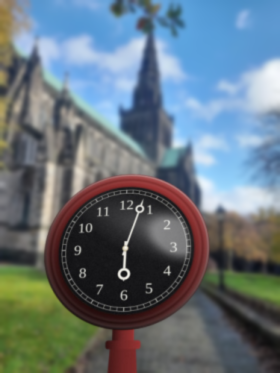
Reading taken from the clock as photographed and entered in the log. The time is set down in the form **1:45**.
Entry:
**6:03**
